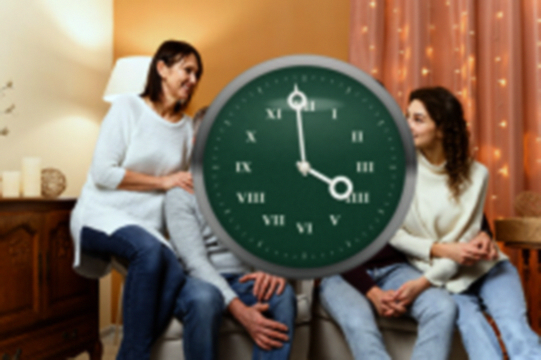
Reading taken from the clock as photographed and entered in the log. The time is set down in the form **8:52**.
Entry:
**3:59**
